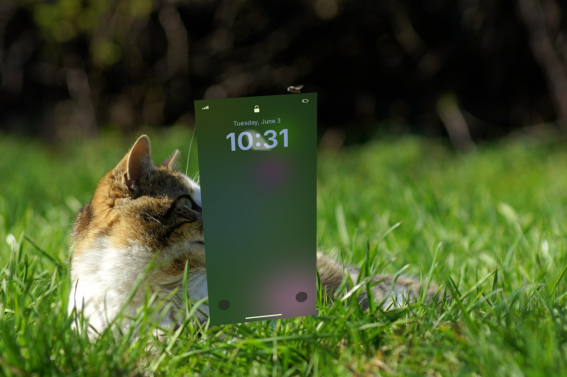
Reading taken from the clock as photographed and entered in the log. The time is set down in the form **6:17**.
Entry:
**10:31**
